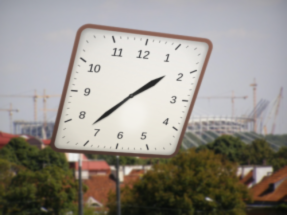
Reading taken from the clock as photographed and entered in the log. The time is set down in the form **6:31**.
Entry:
**1:37**
